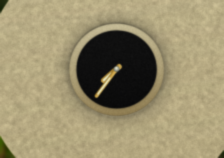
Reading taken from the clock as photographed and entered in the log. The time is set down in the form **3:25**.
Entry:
**7:36**
